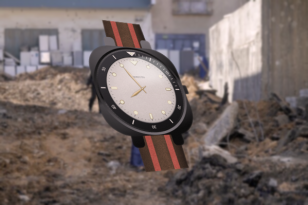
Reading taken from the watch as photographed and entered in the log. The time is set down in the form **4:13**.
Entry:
**7:55**
